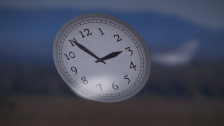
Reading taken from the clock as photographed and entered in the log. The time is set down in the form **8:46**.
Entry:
**2:55**
